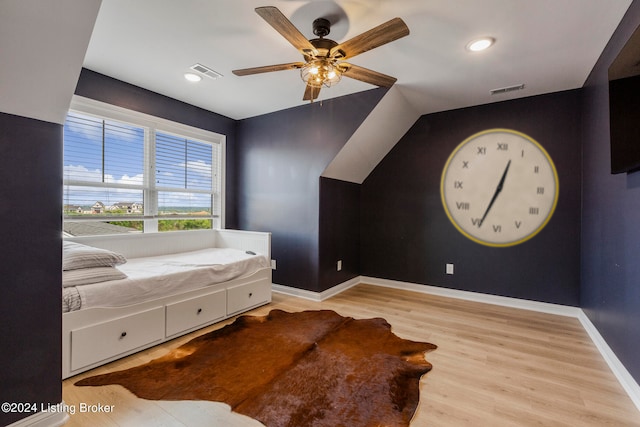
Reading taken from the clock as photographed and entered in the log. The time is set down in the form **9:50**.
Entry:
**12:34**
